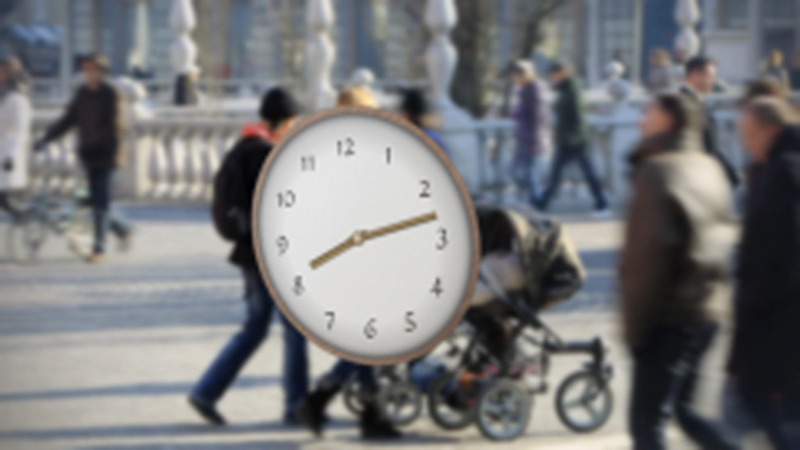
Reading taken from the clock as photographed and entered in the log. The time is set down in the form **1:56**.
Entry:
**8:13**
